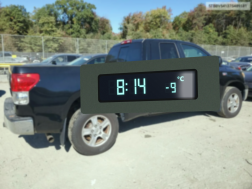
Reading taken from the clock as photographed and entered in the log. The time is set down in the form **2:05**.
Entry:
**8:14**
